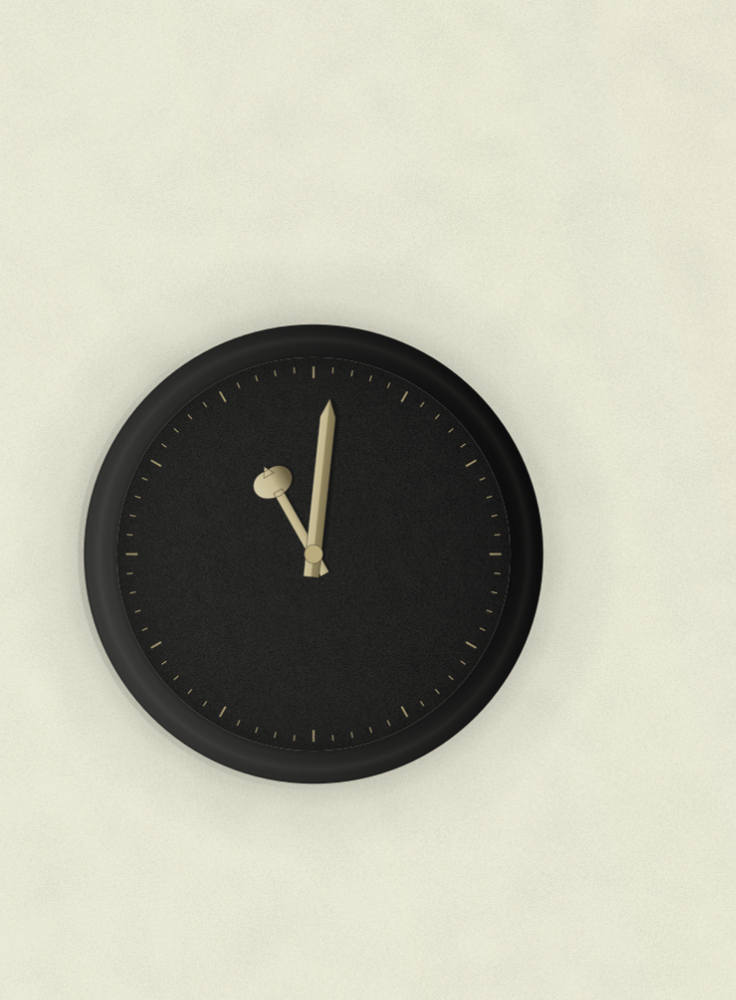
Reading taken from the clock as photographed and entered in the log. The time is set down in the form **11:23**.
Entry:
**11:01**
